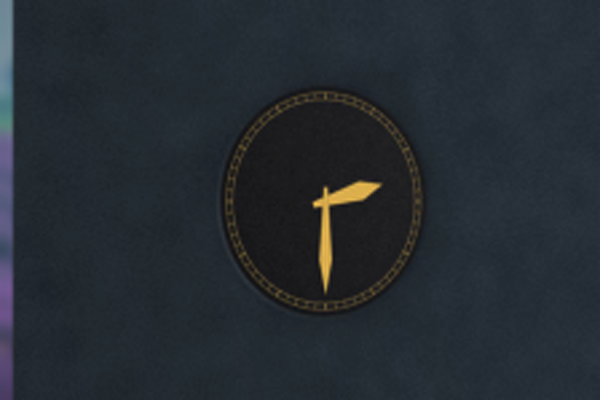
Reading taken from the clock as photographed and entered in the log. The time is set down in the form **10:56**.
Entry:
**2:30**
